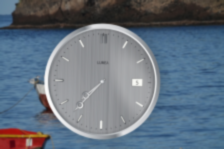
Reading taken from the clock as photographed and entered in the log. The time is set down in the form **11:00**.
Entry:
**7:37**
